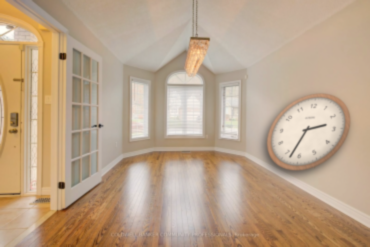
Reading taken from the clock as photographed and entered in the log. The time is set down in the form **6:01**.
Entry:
**2:33**
